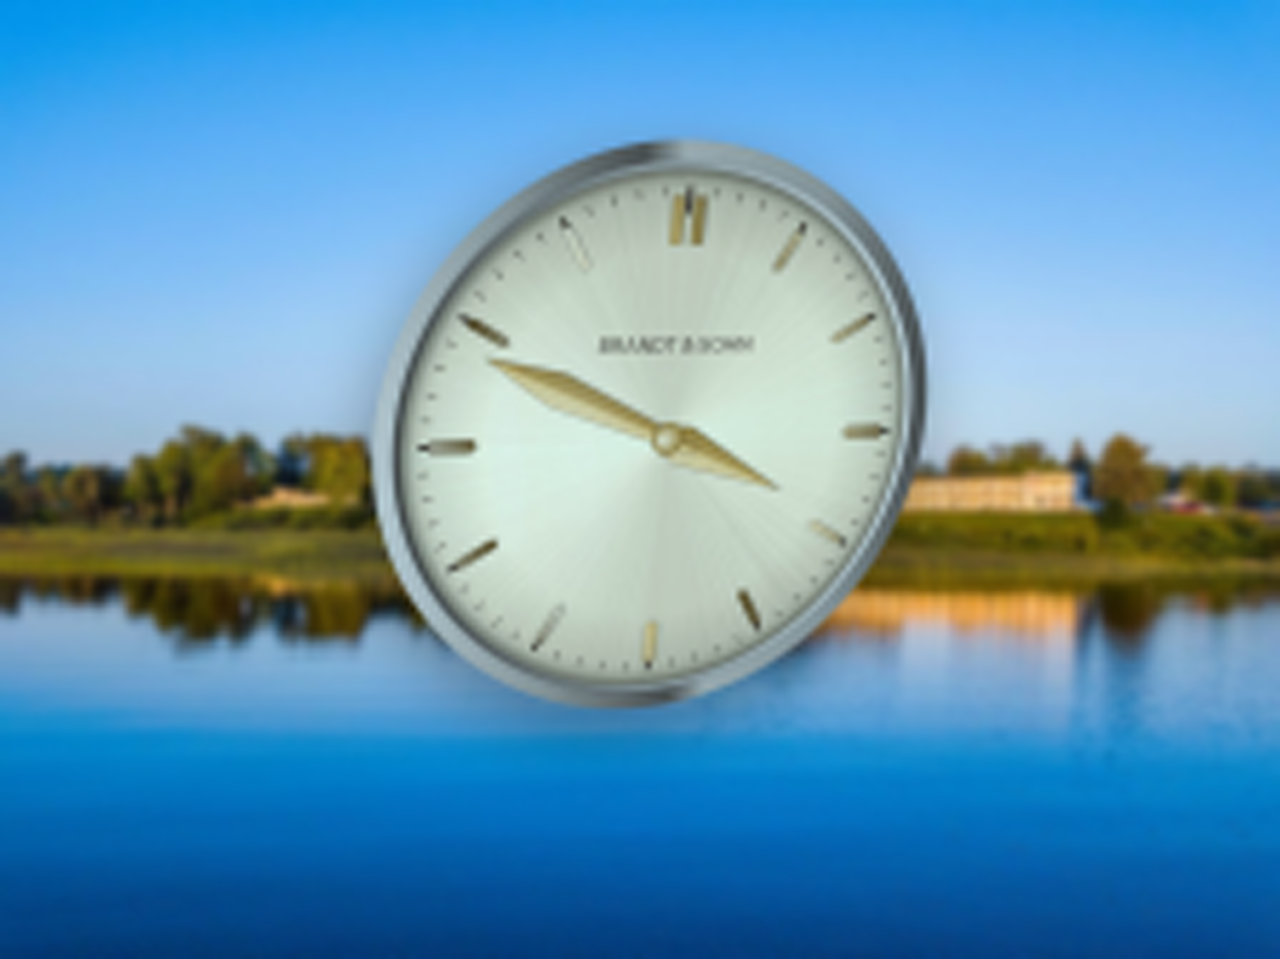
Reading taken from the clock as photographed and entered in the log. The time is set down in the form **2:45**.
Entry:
**3:49**
